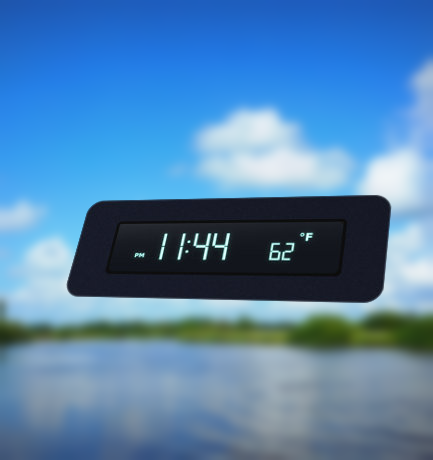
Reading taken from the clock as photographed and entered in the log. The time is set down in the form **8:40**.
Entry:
**11:44**
